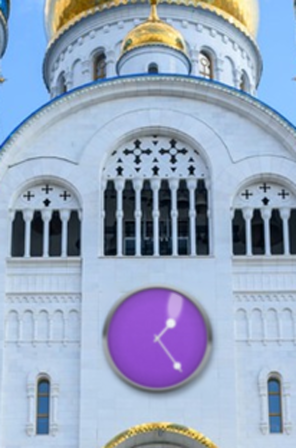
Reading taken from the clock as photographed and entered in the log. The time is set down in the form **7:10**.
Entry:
**1:24**
